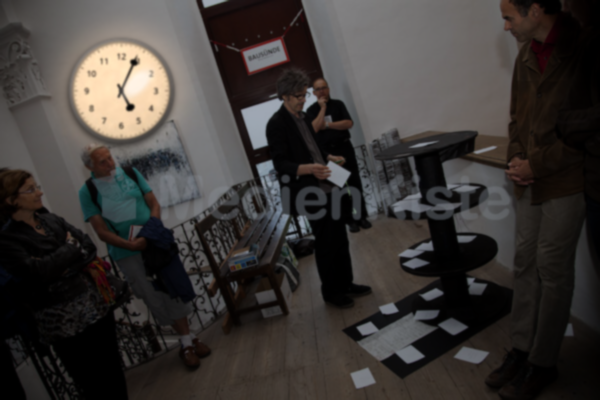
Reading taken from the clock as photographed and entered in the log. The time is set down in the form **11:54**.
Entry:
**5:04**
